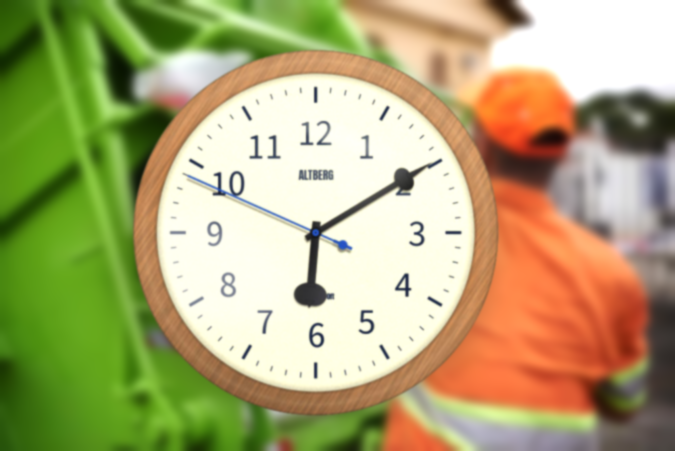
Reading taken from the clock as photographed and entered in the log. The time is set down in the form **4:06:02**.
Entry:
**6:09:49**
